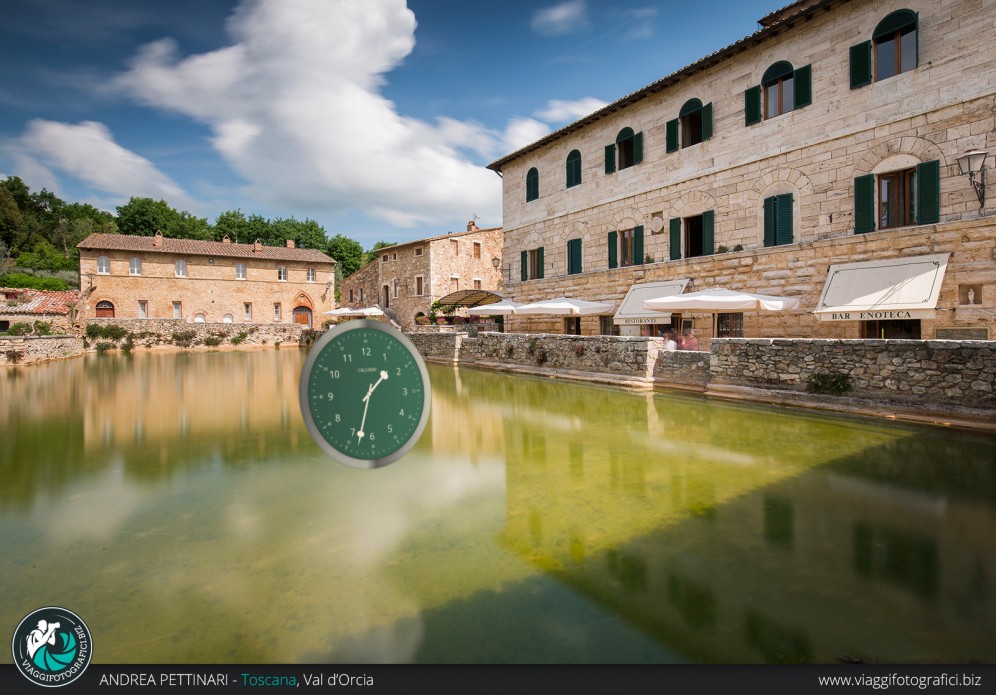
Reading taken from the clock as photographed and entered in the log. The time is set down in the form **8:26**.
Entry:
**1:33**
